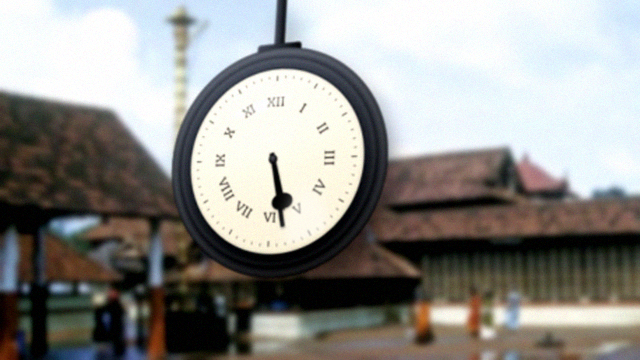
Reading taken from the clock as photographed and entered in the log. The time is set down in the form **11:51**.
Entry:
**5:28**
